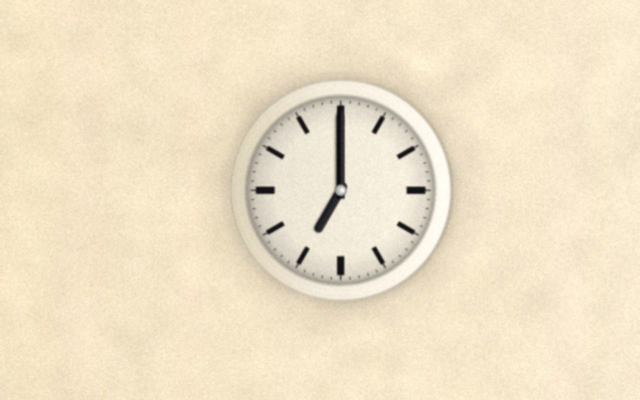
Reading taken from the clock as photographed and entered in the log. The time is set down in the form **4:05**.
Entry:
**7:00**
